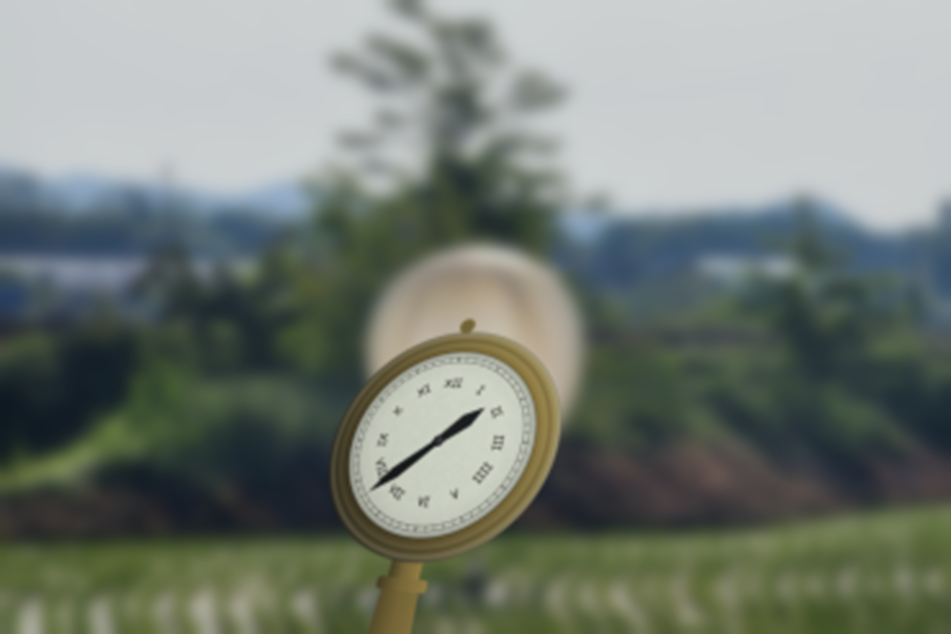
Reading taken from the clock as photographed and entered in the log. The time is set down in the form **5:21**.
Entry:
**1:38**
